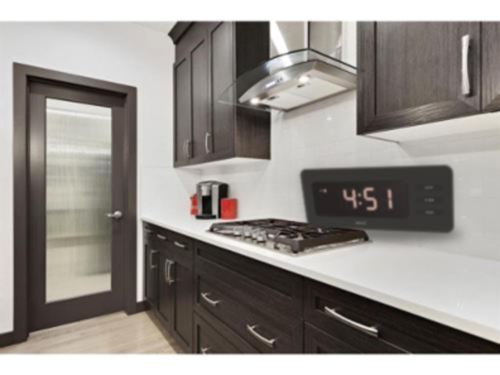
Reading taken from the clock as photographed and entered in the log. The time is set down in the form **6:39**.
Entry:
**4:51**
